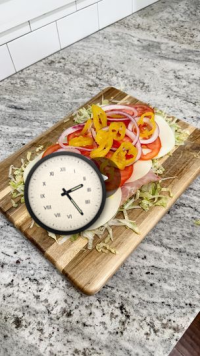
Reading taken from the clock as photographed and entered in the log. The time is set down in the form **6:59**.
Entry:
**2:25**
